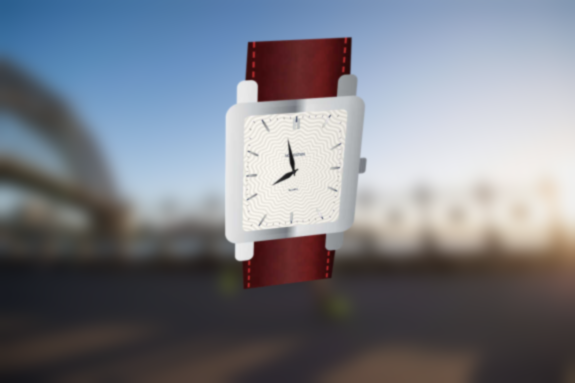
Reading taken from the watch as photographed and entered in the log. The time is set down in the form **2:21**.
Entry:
**7:58**
